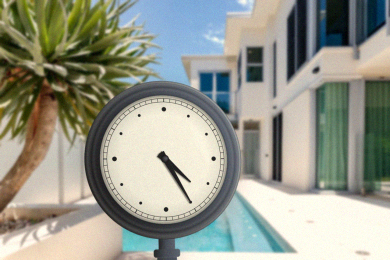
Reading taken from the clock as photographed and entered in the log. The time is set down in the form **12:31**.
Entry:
**4:25**
